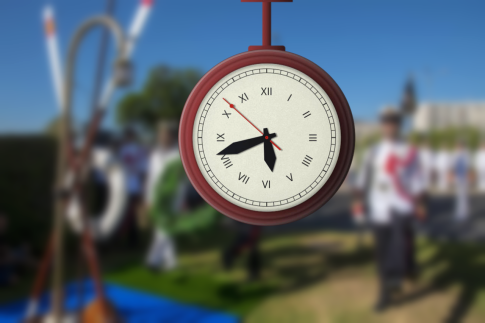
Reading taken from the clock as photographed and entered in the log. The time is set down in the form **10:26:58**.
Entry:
**5:41:52**
